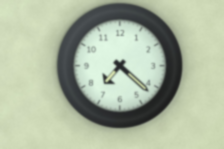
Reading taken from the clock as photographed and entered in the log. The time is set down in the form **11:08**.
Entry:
**7:22**
